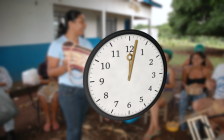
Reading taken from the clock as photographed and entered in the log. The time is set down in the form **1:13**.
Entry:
**12:02**
